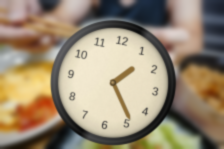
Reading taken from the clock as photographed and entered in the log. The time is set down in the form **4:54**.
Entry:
**1:24**
